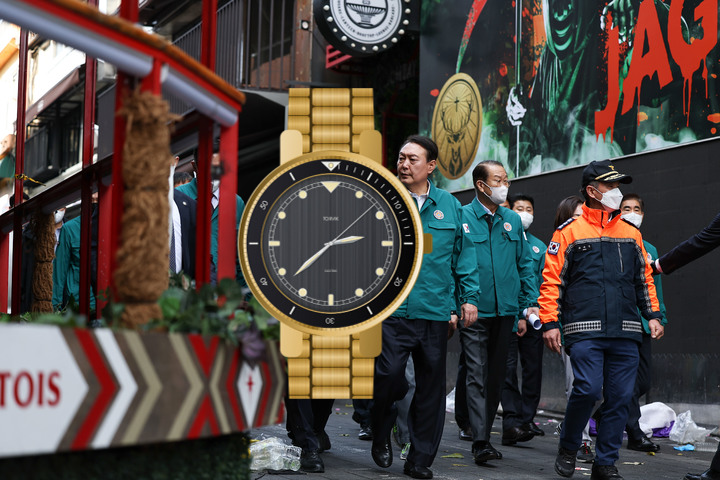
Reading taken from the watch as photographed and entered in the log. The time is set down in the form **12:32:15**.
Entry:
**2:38:08**
